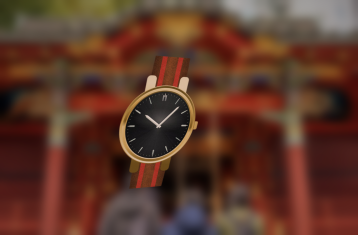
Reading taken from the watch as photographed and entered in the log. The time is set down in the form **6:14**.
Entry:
**10:07**
